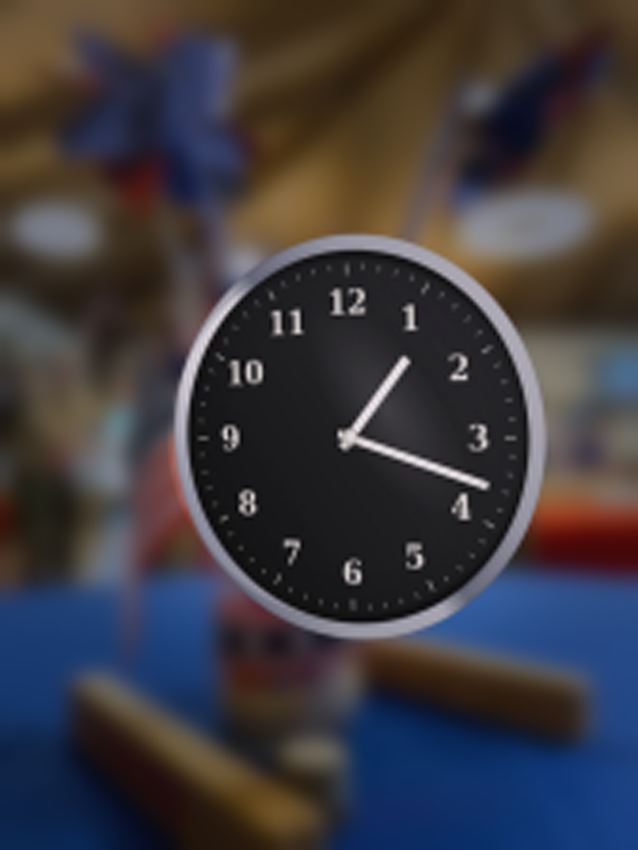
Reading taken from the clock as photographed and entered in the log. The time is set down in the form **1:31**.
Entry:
**1:18**
